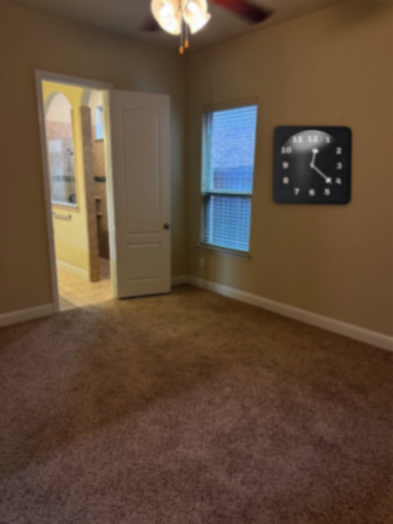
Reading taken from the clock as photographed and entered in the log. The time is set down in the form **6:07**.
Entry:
**12:22**
